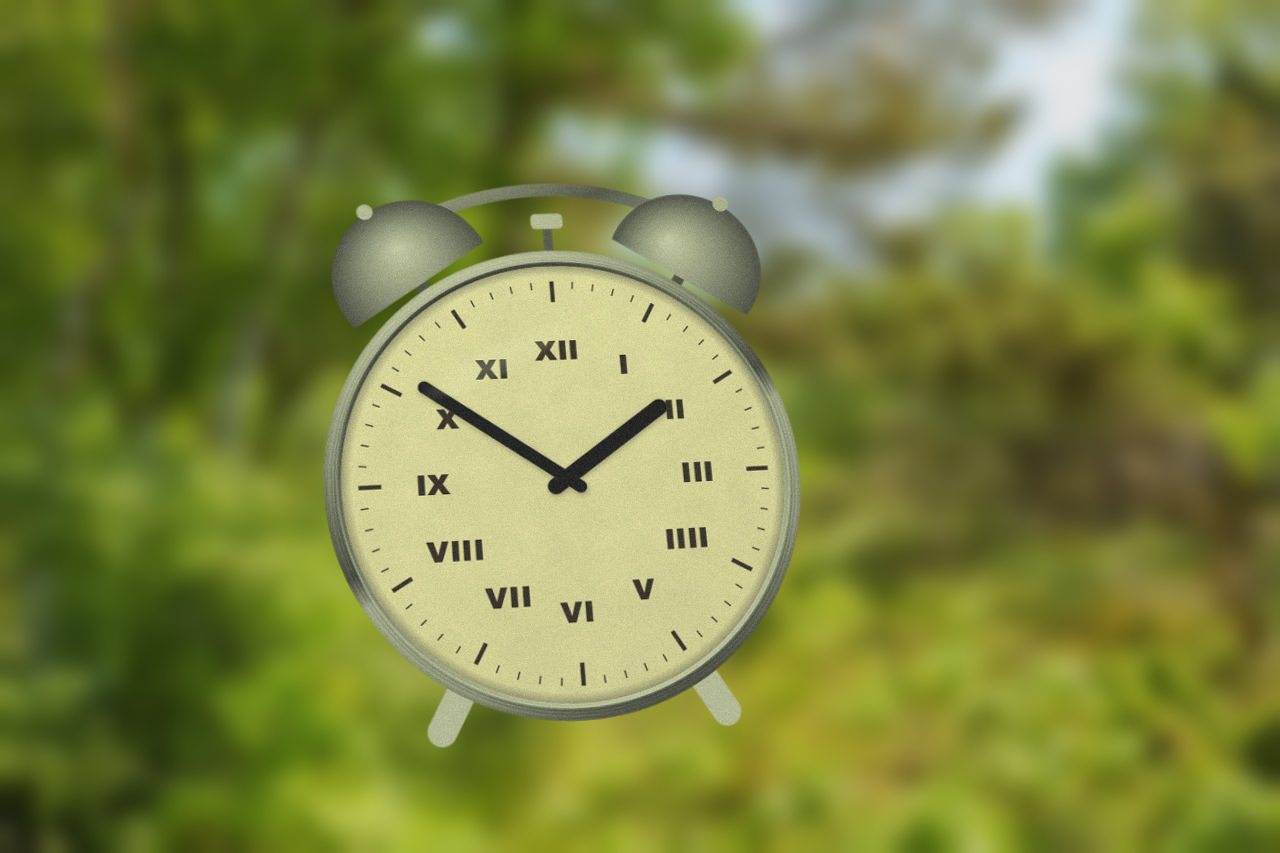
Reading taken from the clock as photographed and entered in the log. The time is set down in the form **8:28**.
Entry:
**1:51**
